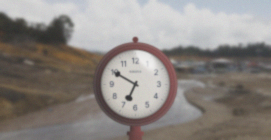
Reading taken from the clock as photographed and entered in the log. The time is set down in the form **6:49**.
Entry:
**6:50**
